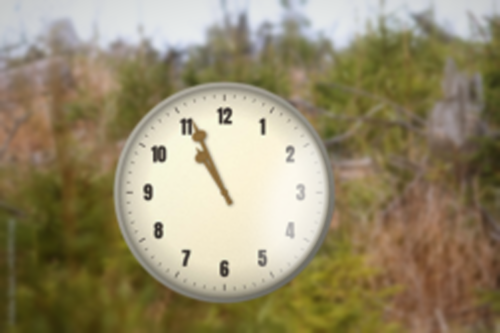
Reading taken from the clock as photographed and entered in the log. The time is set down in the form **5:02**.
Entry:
**10:56**
